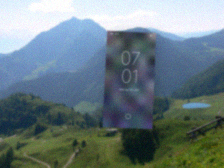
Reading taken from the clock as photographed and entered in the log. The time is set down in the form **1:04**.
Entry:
**7:01**
